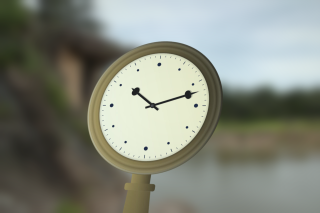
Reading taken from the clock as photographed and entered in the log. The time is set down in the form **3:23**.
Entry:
**10:12**
